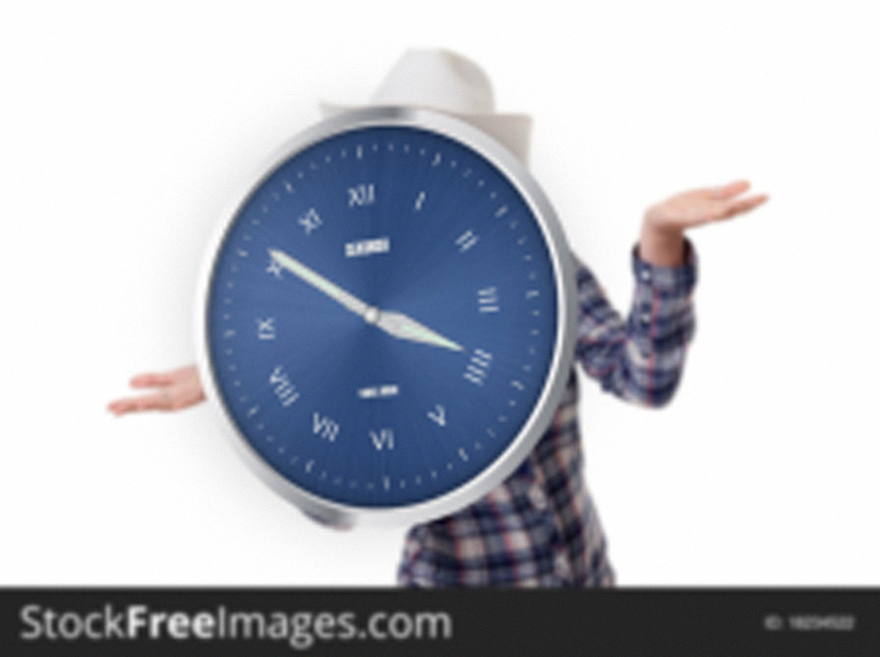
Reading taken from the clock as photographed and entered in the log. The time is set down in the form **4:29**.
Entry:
**3:51**
